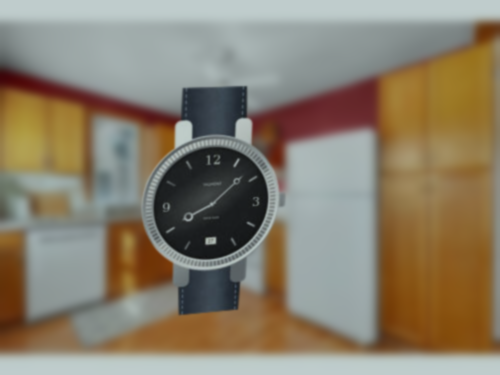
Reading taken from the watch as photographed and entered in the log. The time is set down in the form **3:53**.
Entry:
**8:08**
